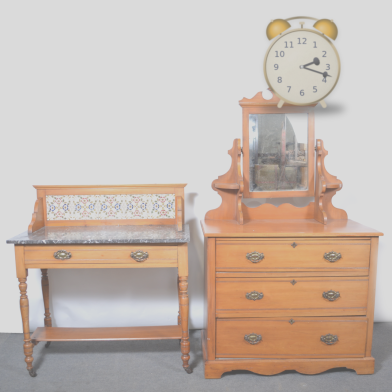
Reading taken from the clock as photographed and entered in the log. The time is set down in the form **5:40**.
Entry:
**2:18**
